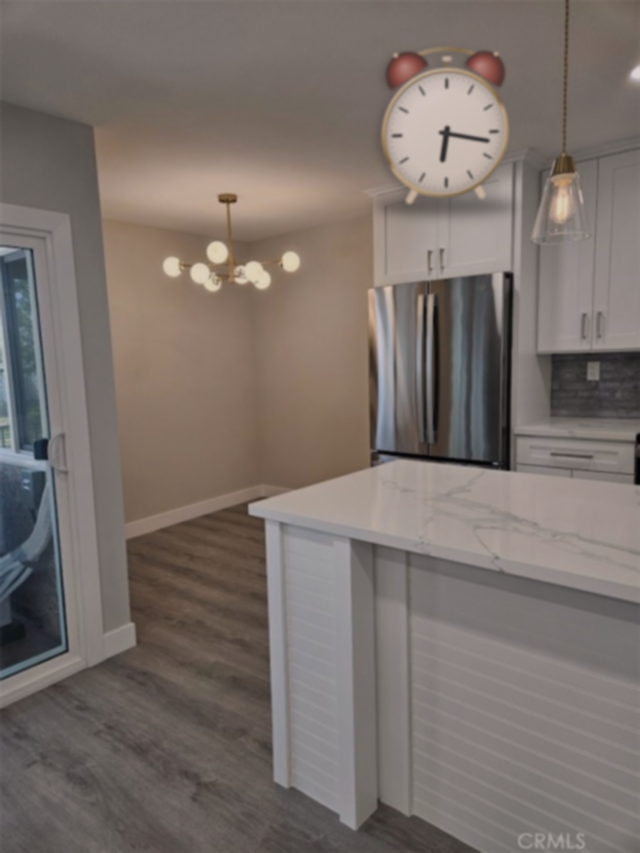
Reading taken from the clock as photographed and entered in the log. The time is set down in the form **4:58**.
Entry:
**6:17**
